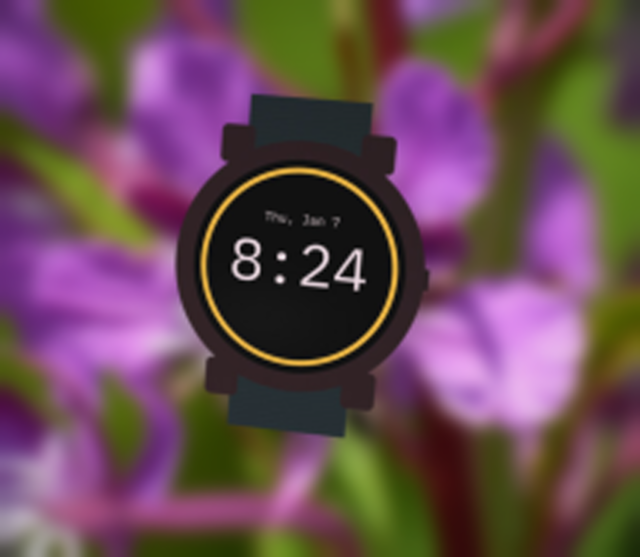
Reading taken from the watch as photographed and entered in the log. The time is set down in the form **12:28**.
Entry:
**8:24**
